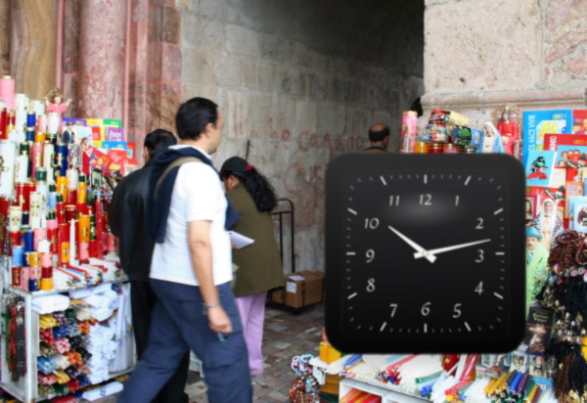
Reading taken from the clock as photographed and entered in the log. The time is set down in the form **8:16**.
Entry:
**10:13**
